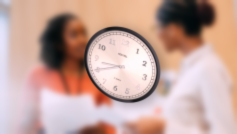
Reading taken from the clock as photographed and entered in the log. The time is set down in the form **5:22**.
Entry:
**8:40**
